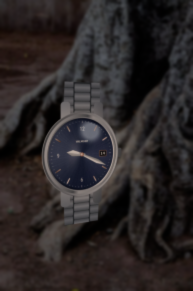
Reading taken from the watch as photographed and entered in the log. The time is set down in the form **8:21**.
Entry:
**9:19**
